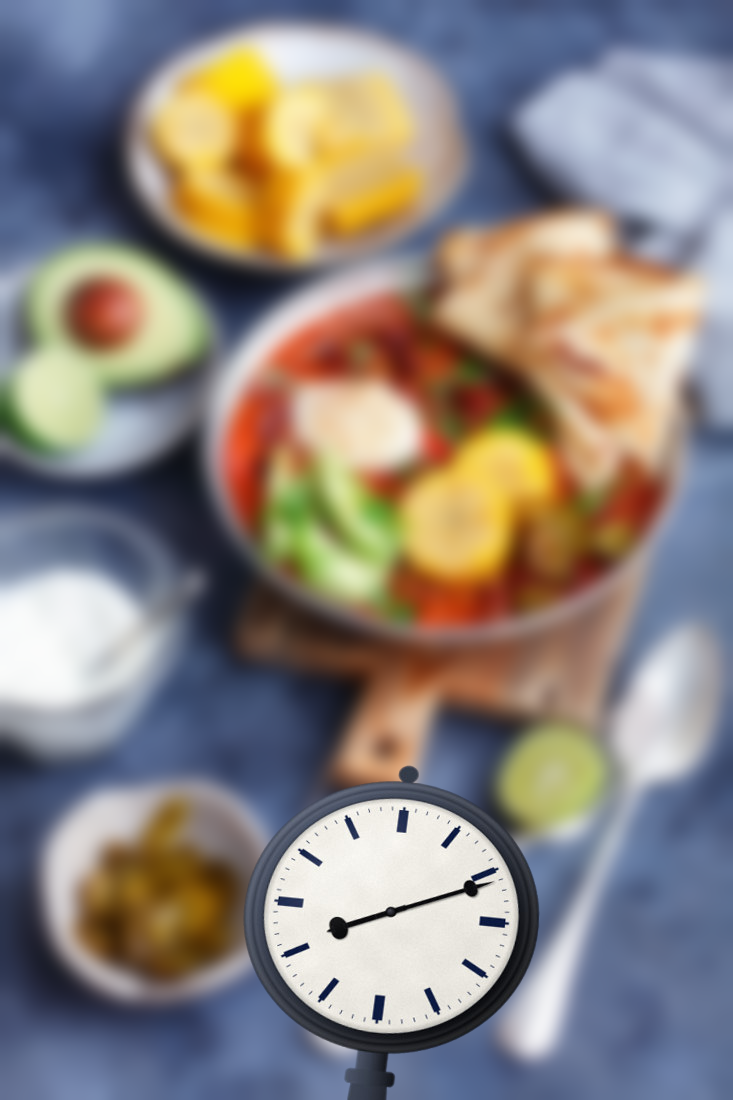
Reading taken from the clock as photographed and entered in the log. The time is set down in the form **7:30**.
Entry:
**8:11**
